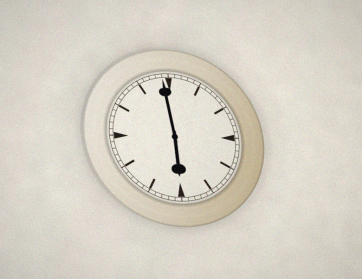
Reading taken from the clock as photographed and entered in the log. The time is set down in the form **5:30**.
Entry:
**5:59**
